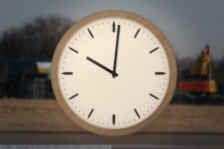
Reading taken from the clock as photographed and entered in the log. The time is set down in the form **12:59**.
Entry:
**10:01**
